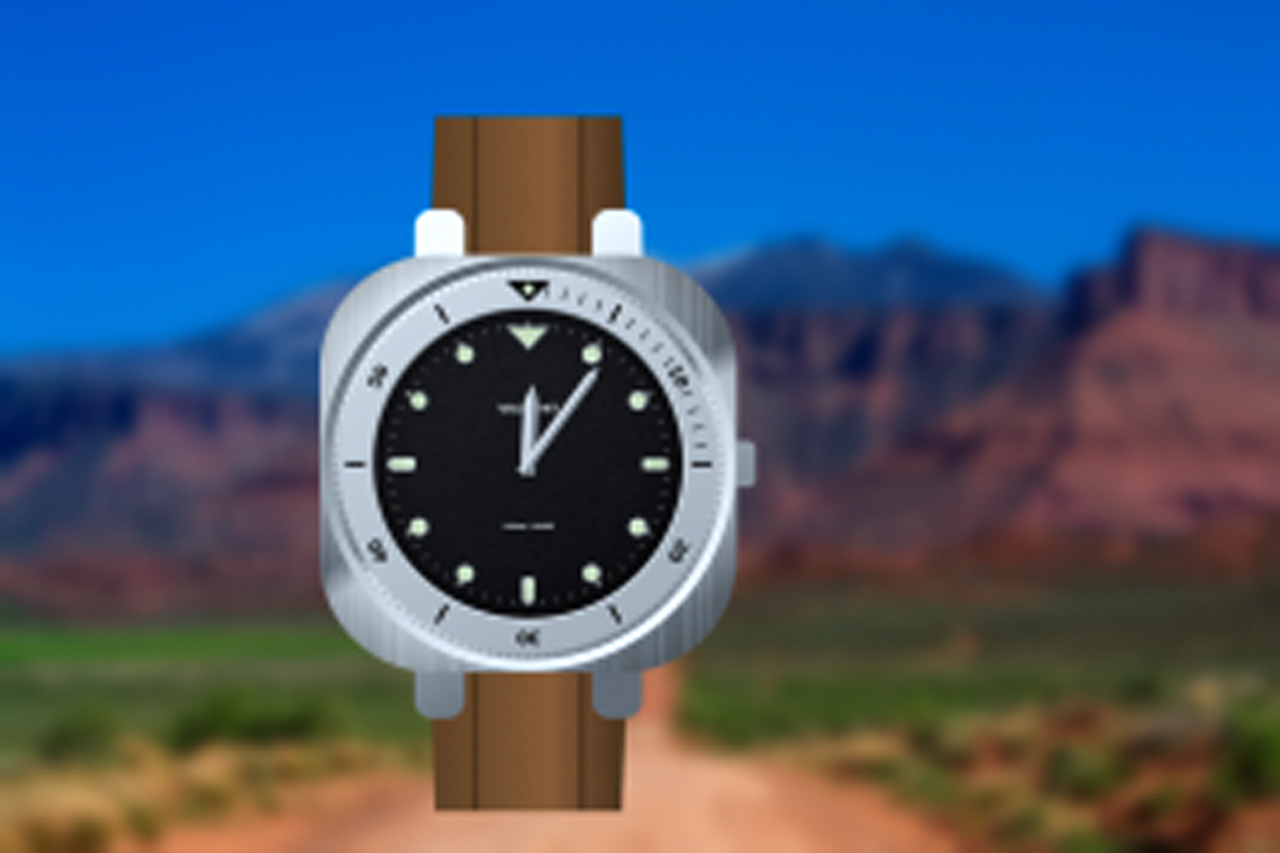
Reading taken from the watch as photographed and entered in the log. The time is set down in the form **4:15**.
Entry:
**12:06**
